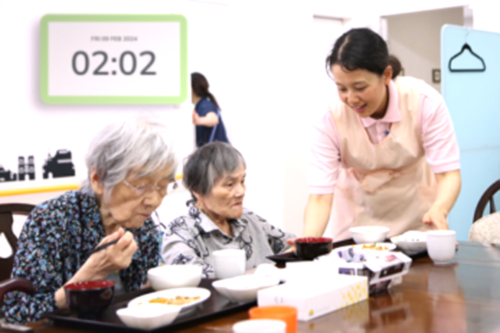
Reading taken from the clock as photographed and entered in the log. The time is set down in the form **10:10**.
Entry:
**2:02**
